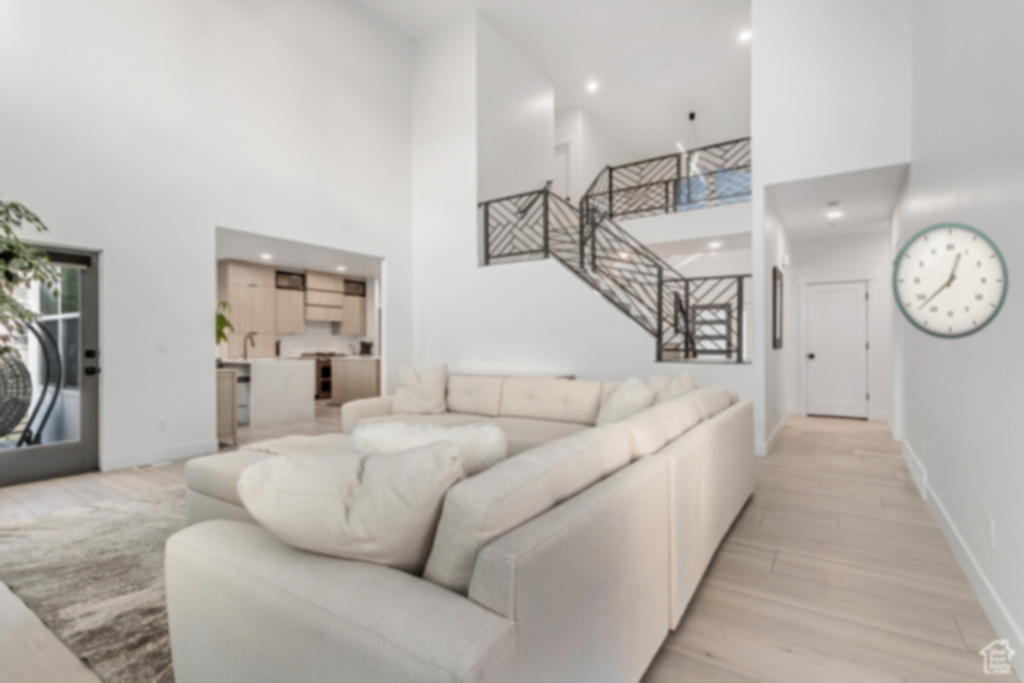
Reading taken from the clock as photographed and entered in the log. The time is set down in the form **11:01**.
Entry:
**12:38**
